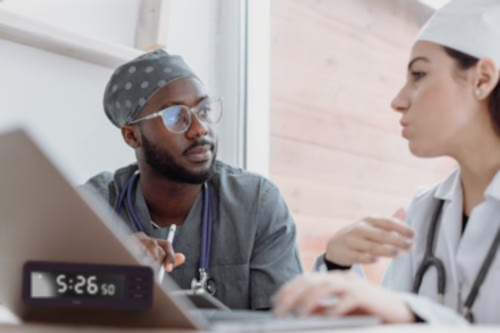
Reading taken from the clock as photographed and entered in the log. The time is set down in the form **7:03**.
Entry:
**5:26**
